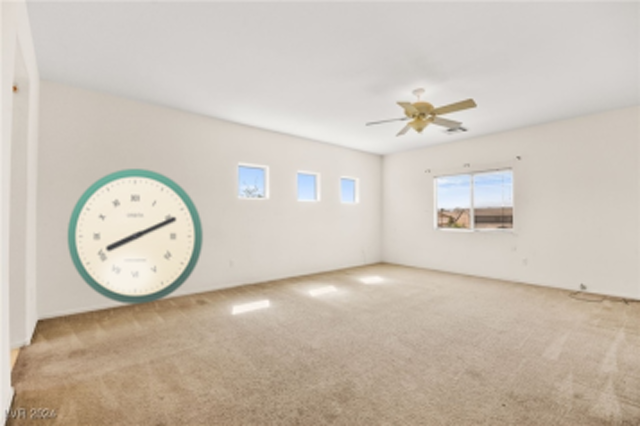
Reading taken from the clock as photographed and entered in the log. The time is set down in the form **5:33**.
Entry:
**8:11**
